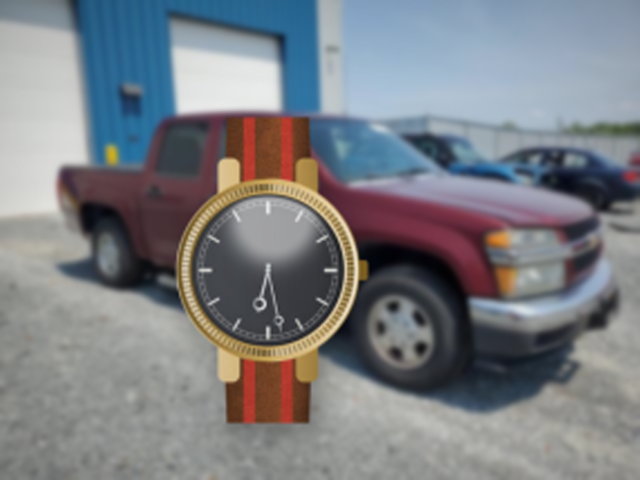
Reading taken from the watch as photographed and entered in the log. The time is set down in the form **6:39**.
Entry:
**6:28**
